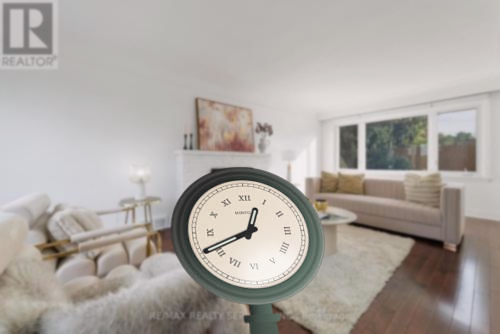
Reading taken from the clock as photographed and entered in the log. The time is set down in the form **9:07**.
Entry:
**12:41**
